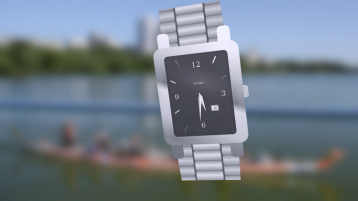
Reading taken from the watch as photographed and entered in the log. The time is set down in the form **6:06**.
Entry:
**5:31**
